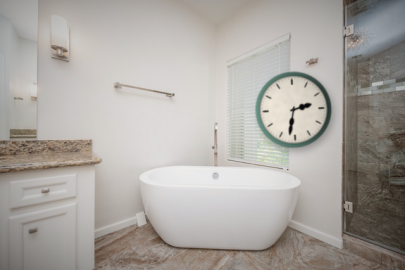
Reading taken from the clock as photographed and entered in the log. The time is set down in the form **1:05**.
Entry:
**2:32**
